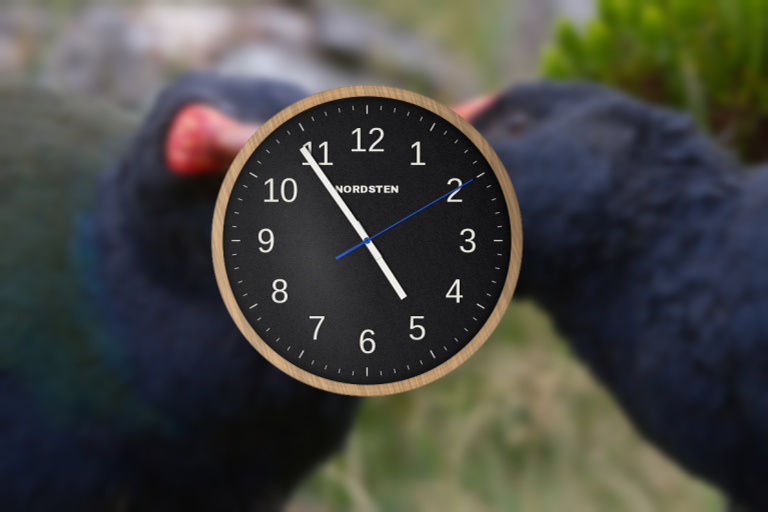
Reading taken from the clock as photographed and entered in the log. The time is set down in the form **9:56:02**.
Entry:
**4:54:10**
